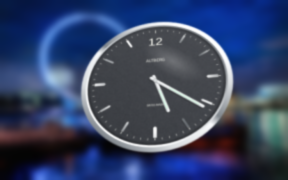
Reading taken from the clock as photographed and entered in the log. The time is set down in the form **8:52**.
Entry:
**5:21**
